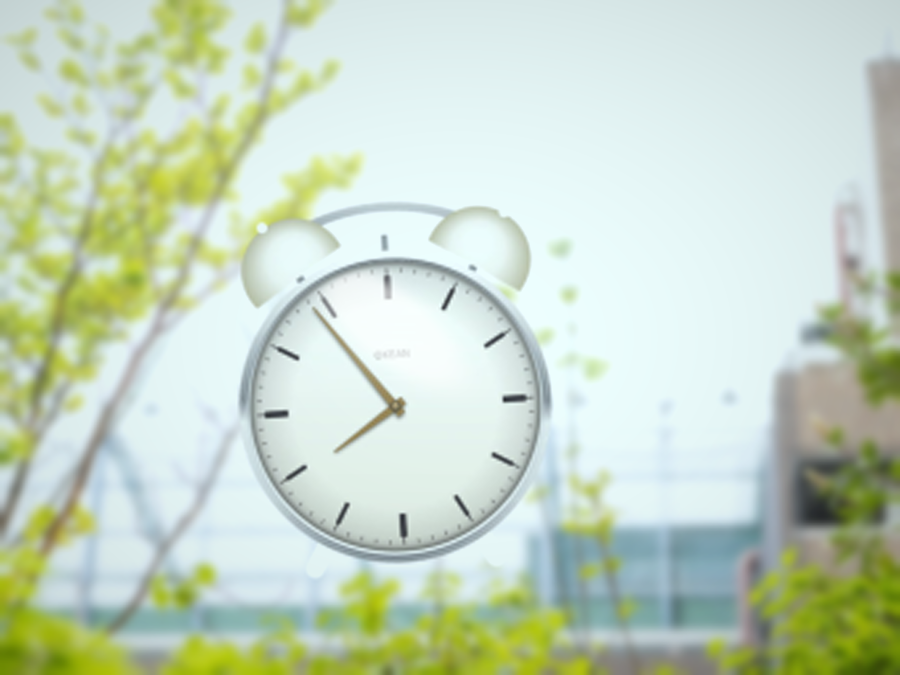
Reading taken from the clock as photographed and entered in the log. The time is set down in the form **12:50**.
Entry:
**7:54**
